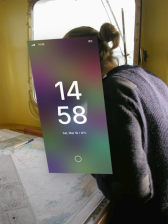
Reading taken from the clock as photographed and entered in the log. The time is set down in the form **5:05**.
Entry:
**14:58**
